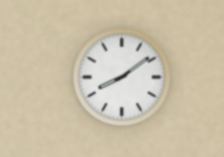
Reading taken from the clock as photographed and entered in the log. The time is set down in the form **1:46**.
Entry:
**8:09**
